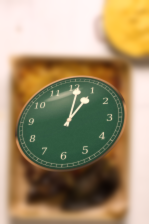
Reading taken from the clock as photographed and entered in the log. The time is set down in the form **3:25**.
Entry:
**1:01**
